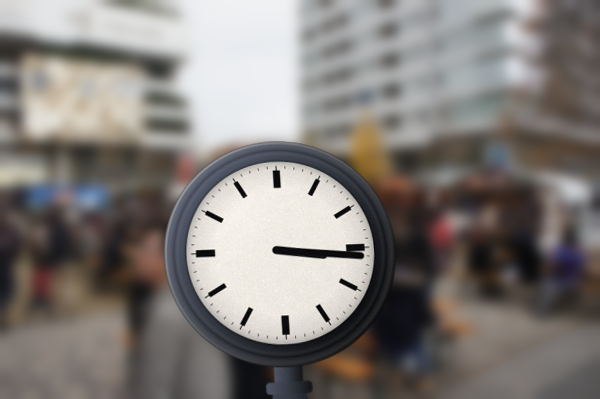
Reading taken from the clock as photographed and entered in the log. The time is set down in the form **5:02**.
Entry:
**3:16**
